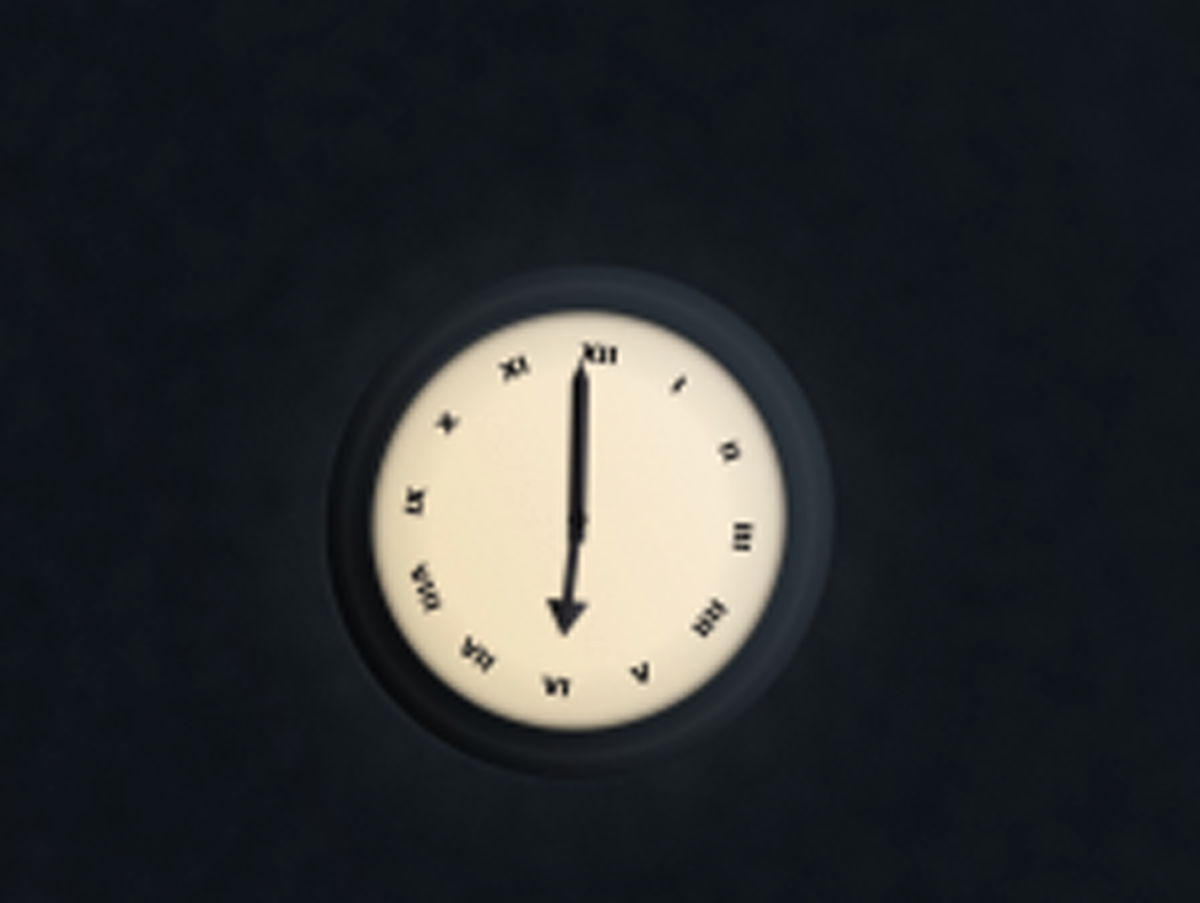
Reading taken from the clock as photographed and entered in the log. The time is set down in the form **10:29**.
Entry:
**5:59**
